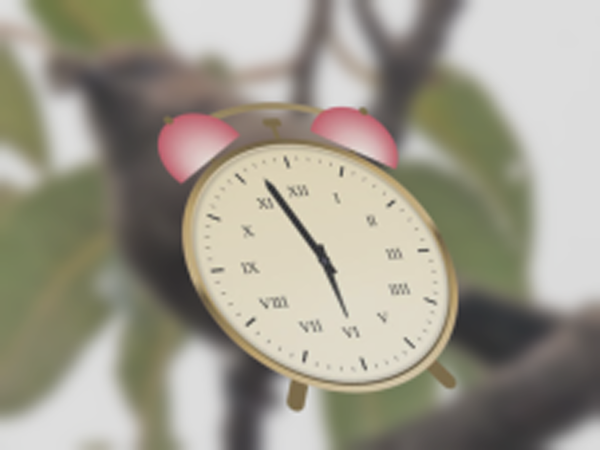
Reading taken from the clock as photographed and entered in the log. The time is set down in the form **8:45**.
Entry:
**5:57**
